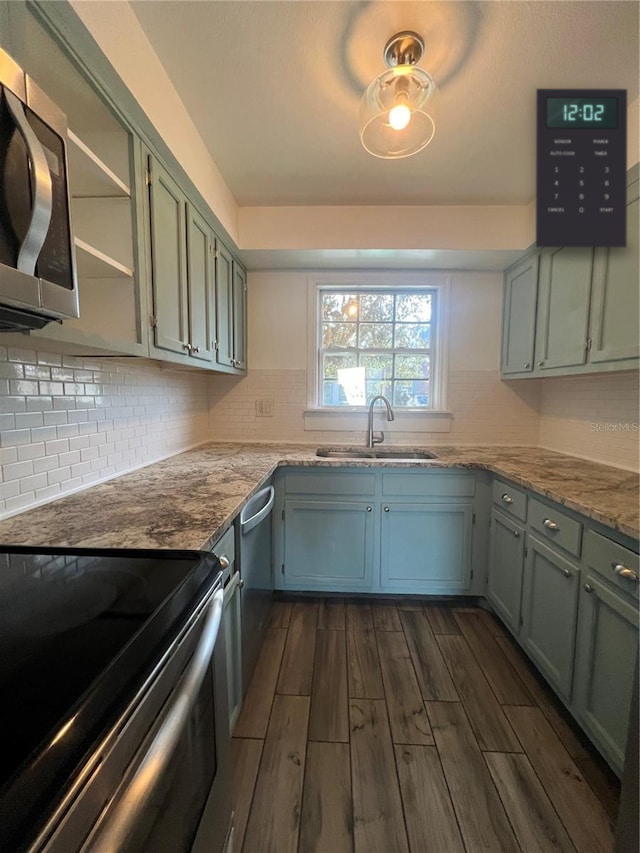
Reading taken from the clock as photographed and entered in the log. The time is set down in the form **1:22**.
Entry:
**12:02**
